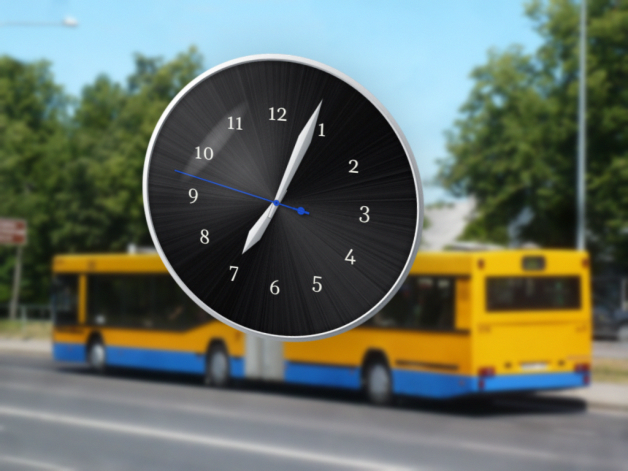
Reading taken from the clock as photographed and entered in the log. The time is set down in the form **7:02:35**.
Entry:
**7:03:47**
